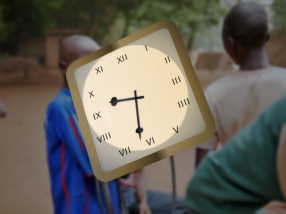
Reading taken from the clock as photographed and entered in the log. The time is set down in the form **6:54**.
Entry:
**9:32**
